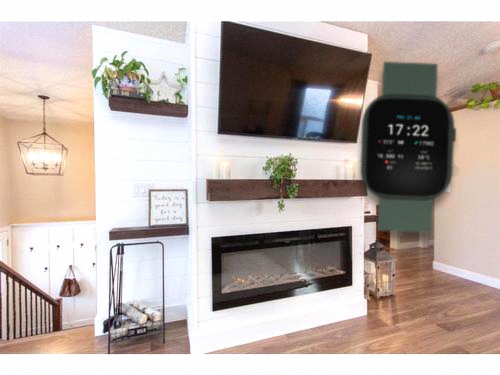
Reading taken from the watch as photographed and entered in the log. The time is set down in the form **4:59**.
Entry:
**17:22**
